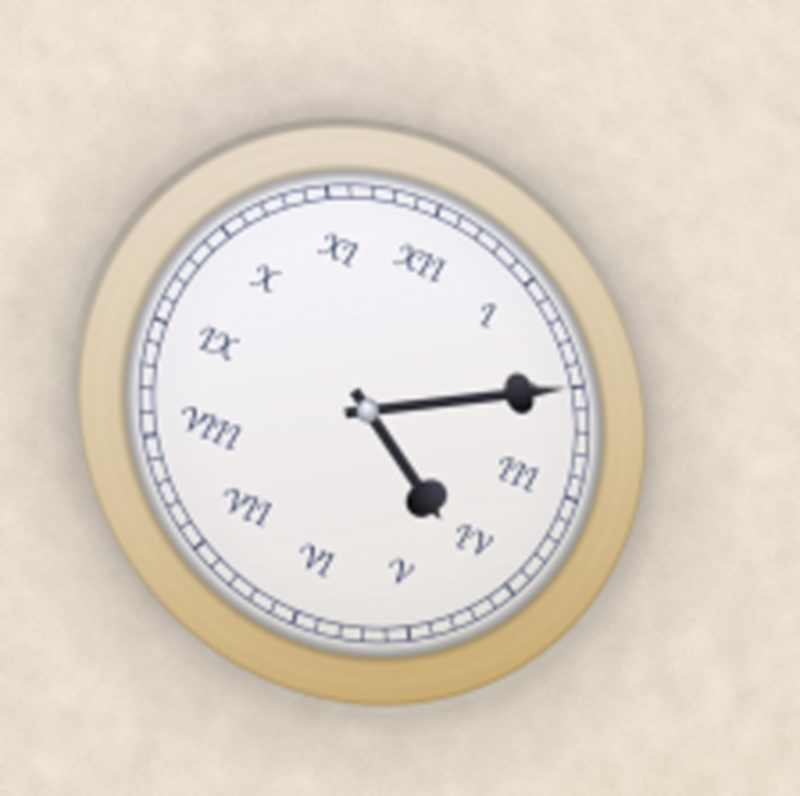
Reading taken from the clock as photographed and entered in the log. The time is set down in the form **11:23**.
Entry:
**4:10**
